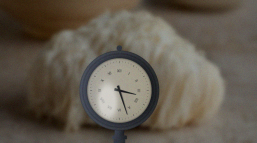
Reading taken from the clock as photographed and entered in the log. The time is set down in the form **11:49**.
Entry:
**3:27**
